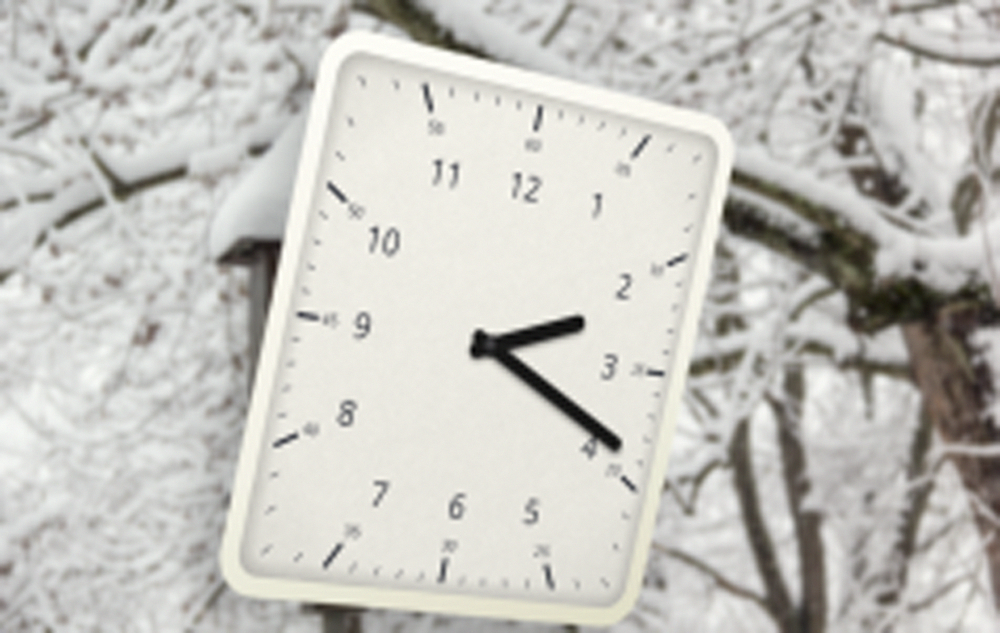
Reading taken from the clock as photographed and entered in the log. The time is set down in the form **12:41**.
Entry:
**2:19**
